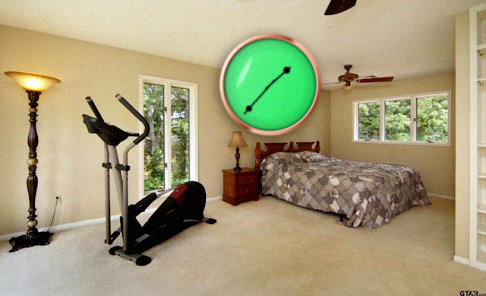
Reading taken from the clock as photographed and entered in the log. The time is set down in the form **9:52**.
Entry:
**1:37**
